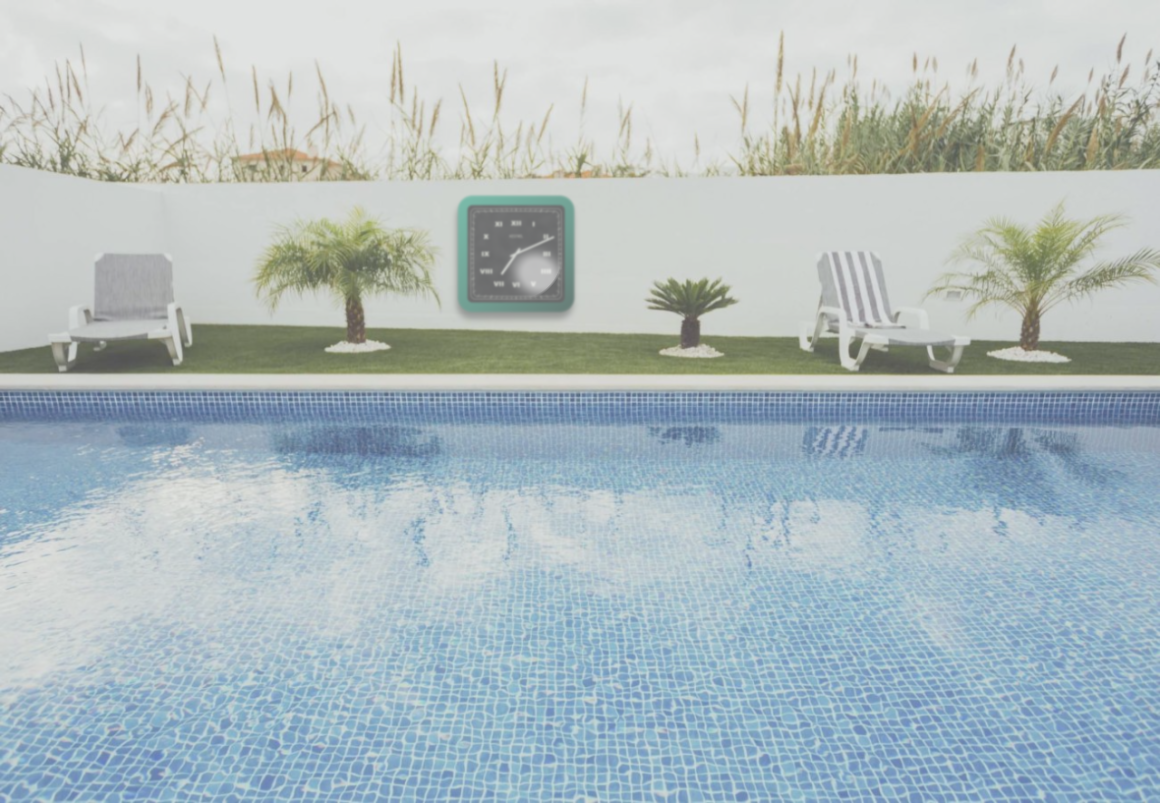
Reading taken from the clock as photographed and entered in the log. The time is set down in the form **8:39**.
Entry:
**7:11**
